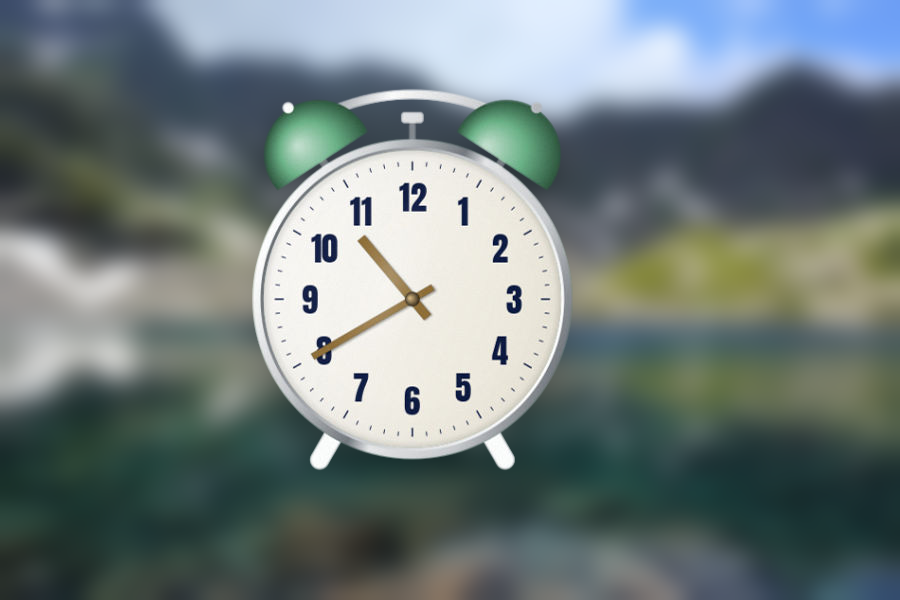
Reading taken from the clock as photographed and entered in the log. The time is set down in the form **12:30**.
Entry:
**10:40**
